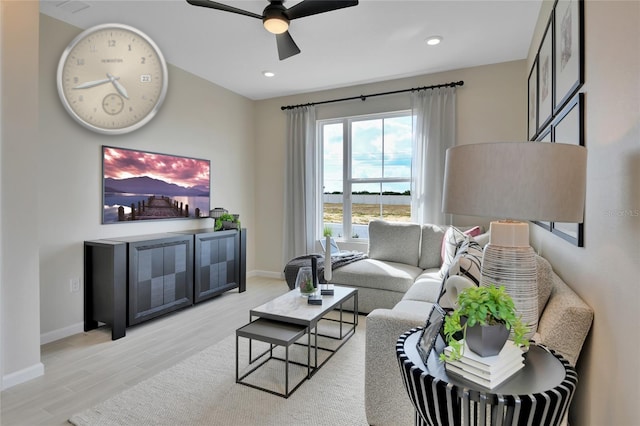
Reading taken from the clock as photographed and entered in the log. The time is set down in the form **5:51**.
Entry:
**4:43**
